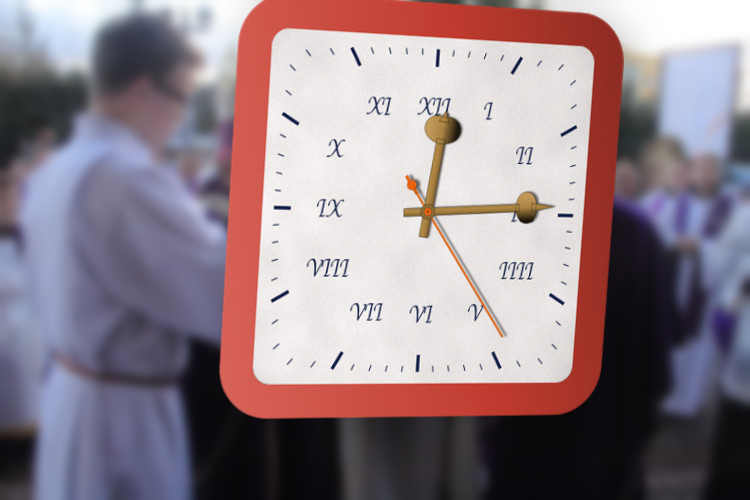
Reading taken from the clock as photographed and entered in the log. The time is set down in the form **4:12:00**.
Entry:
**12:14:24**
